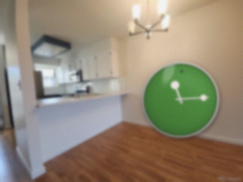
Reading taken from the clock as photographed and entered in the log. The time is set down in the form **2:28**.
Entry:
**11:14**
